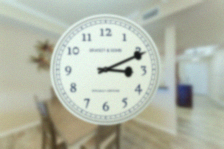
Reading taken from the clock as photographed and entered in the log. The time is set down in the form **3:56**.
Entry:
**3:11**
